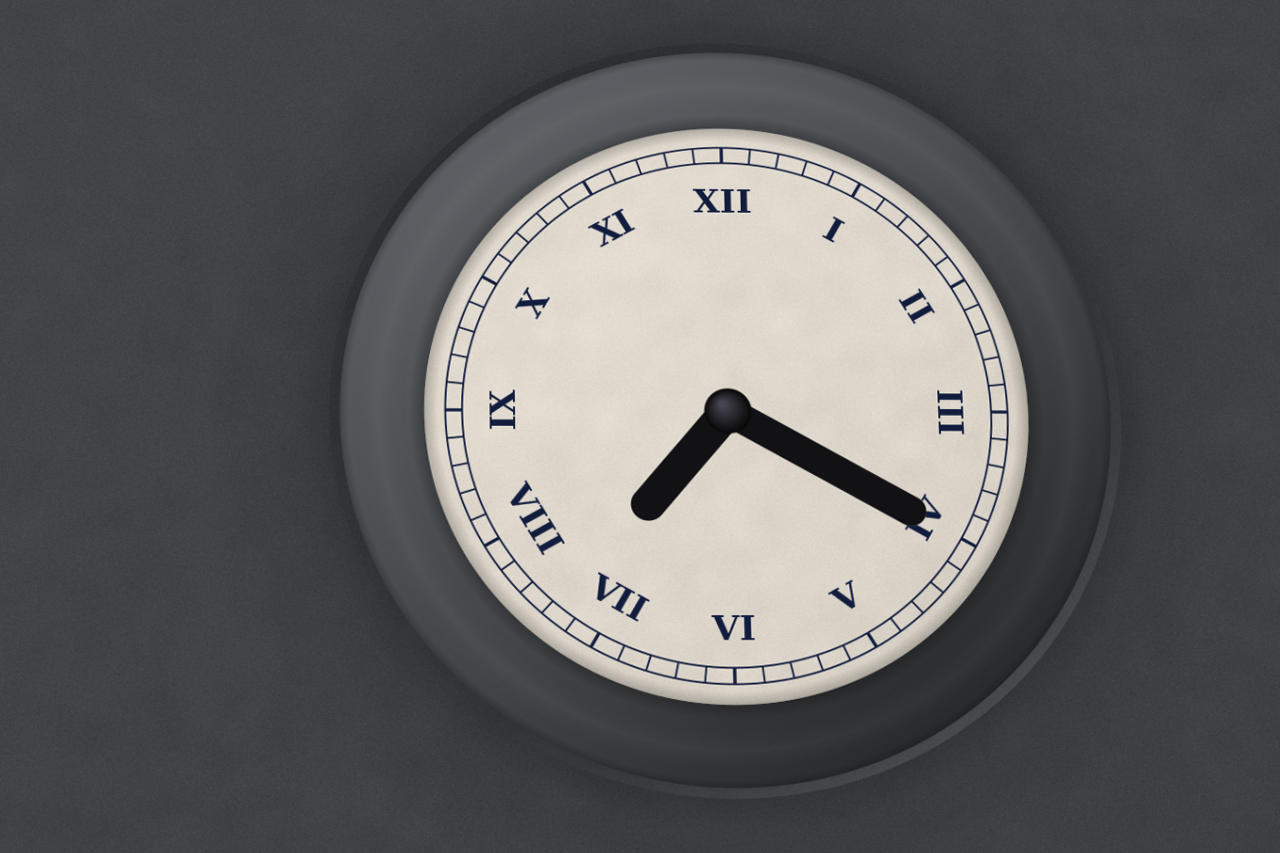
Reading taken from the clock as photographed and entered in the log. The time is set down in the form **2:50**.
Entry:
**7:20**
